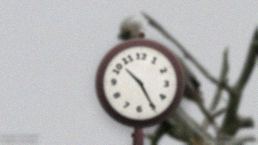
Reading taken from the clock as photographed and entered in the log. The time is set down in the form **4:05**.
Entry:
**10:25**
